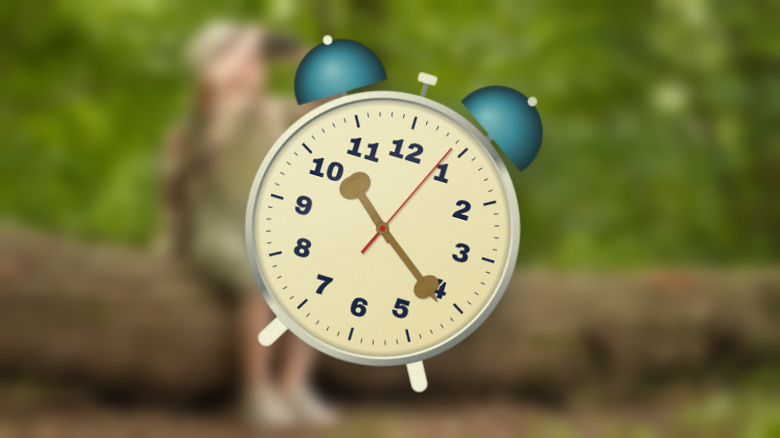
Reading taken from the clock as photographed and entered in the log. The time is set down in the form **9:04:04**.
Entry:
**10:21:04**
